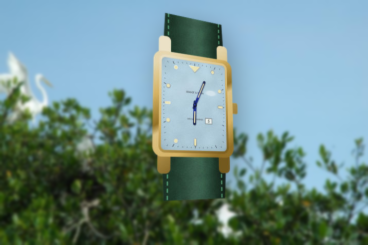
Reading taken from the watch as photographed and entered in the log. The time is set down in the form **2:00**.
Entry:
**6:04**
